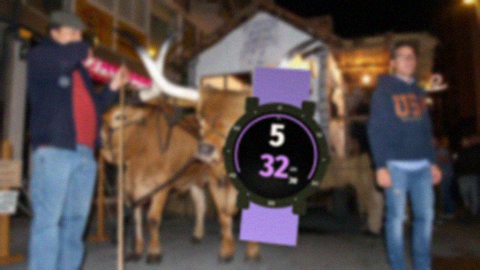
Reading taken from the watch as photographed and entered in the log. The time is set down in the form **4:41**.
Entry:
**5:32**
